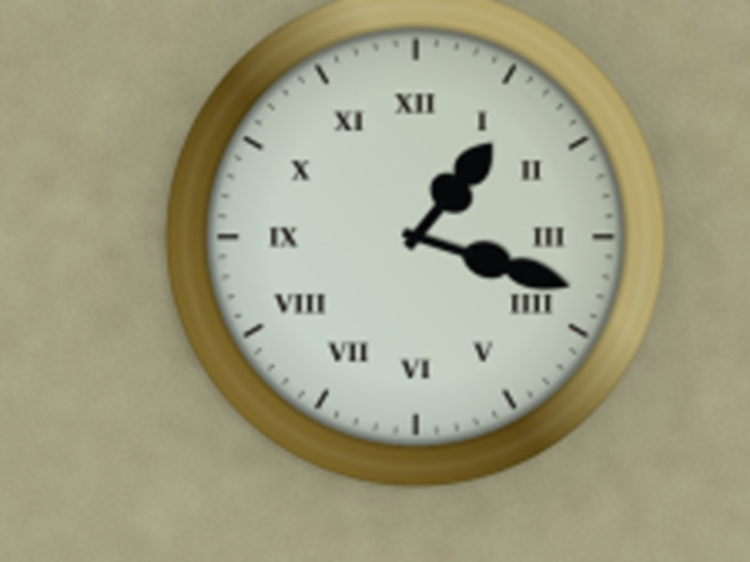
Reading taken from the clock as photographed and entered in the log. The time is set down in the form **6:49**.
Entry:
**1:18**
